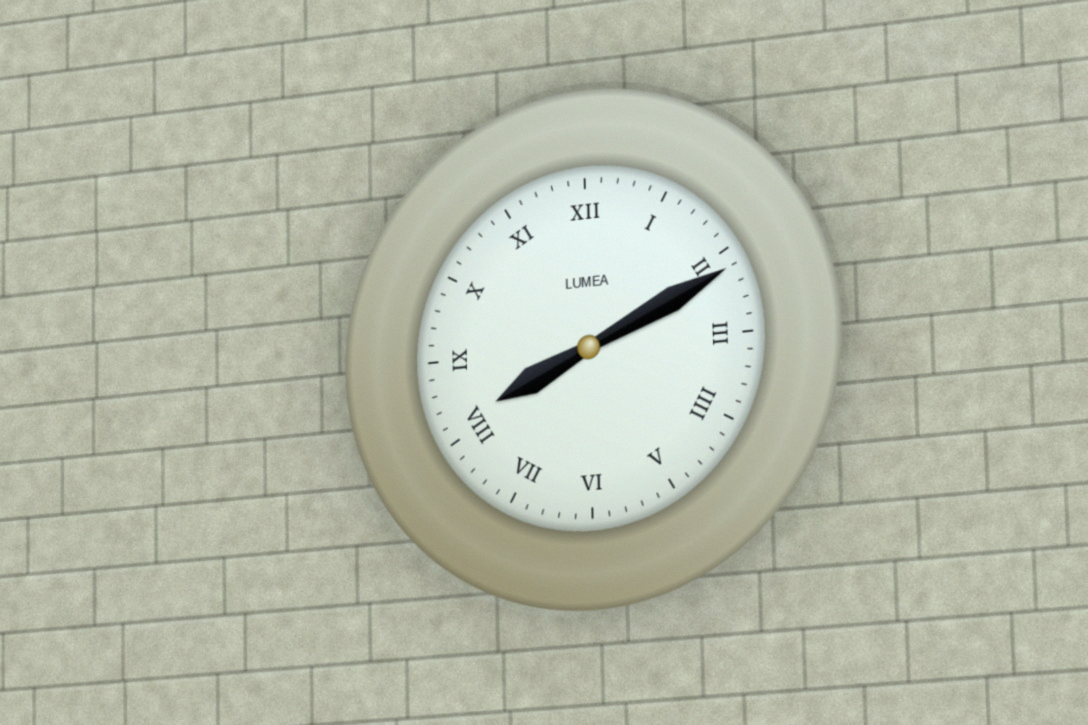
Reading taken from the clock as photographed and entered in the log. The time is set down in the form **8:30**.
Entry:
**8:11**
